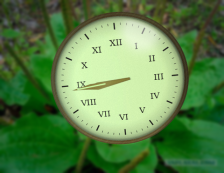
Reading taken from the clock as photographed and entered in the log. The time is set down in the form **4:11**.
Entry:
**8:44**
